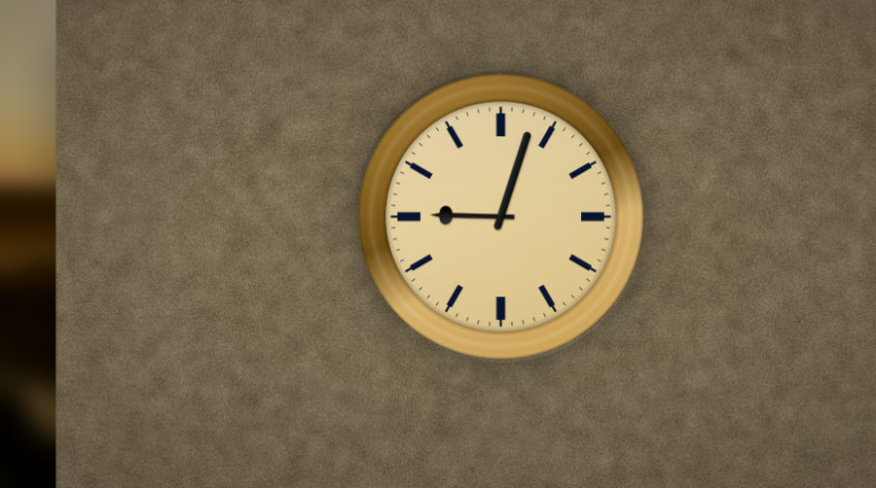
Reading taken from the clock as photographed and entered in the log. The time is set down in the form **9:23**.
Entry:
**9:03**
